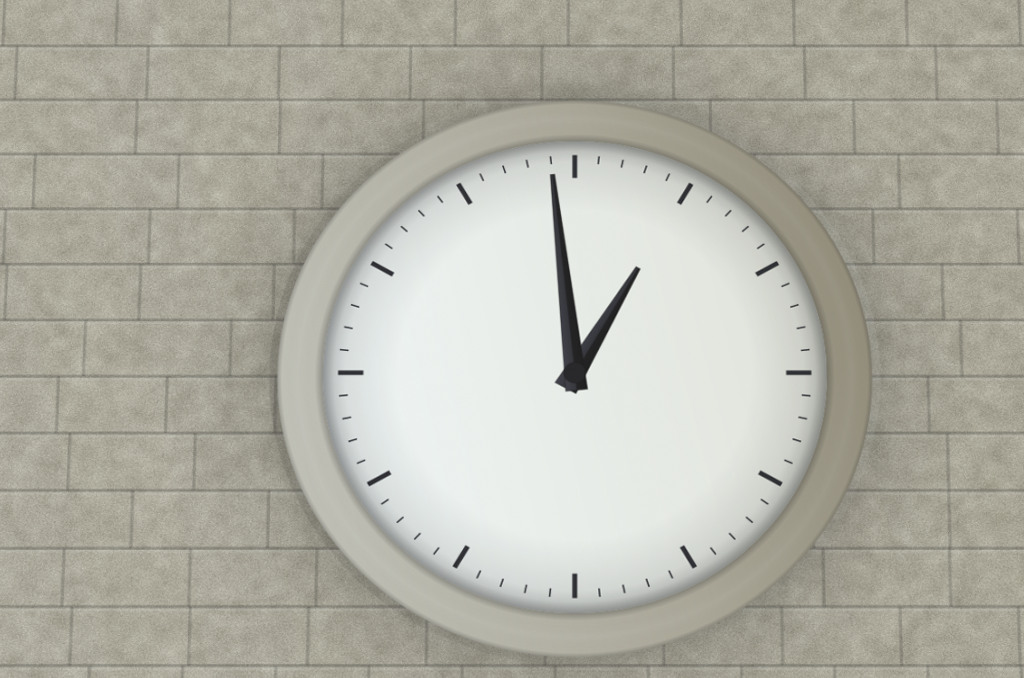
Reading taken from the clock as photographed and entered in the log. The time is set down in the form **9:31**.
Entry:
**12:59**
